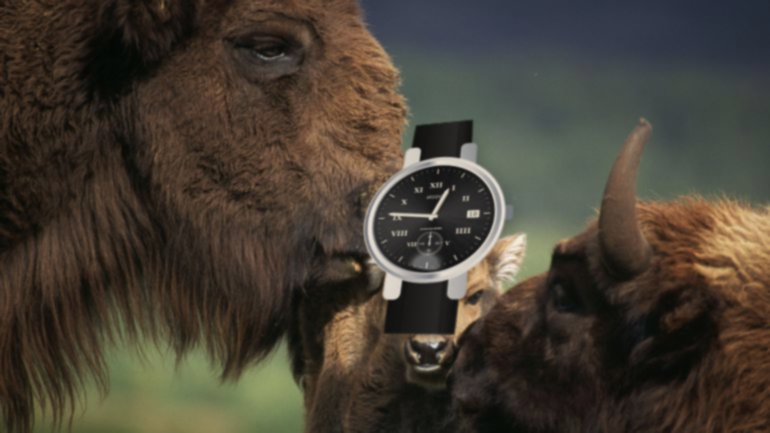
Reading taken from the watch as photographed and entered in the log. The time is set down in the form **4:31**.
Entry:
**12:46**
